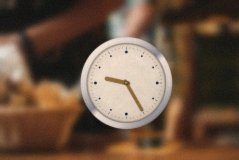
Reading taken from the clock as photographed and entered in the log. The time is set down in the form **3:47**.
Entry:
**9:25**
